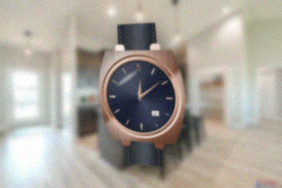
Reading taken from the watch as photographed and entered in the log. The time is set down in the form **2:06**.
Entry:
**12:09**
